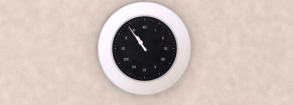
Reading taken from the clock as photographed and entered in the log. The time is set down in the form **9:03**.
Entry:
**10:54**
